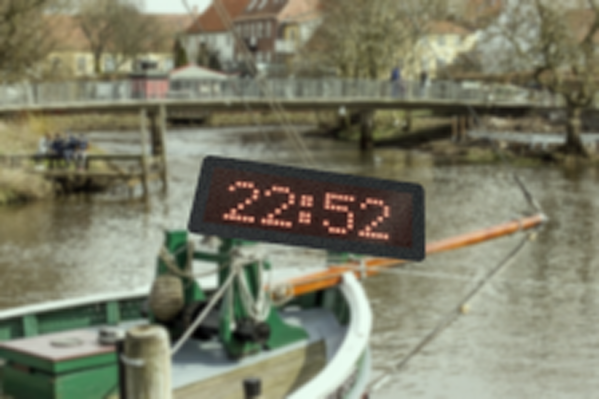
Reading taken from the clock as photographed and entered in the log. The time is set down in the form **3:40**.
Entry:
**22:52**
